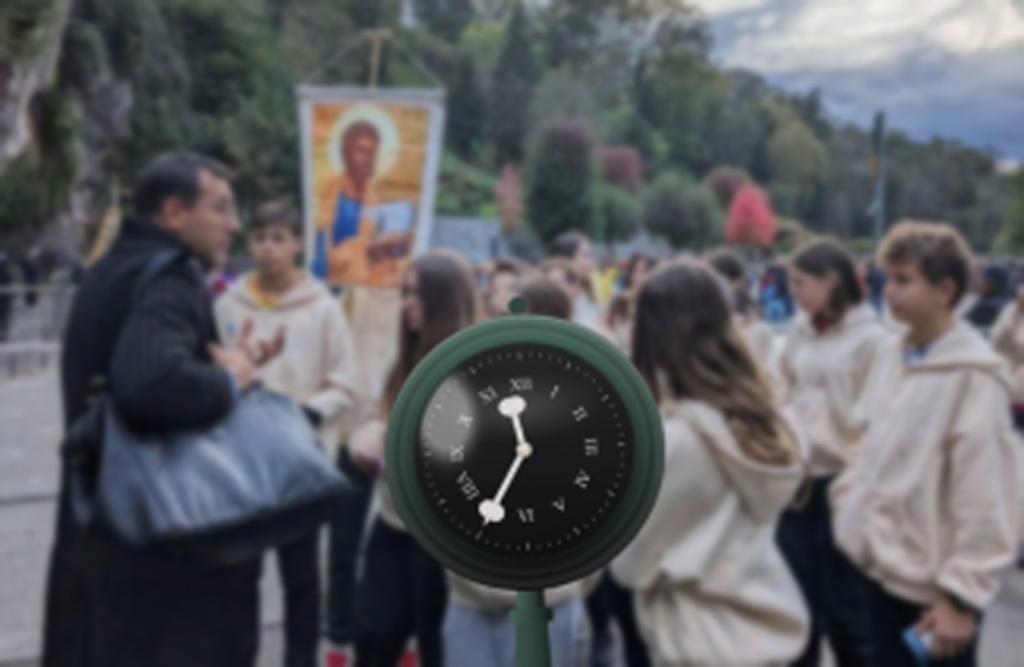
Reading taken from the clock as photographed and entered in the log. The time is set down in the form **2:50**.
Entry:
**11:35**
